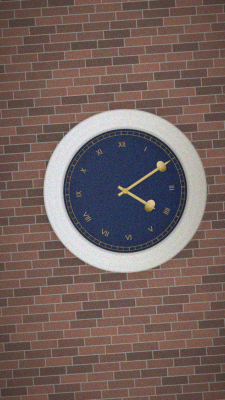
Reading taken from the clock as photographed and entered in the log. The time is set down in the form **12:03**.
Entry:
**4:10**
